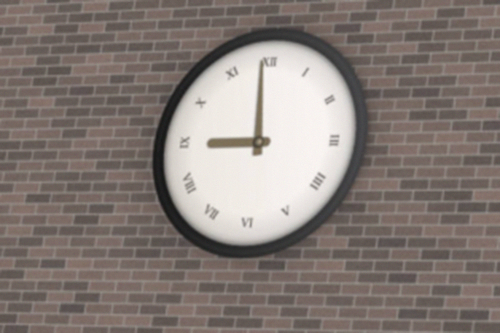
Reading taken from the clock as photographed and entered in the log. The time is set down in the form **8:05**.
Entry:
**8:59**
